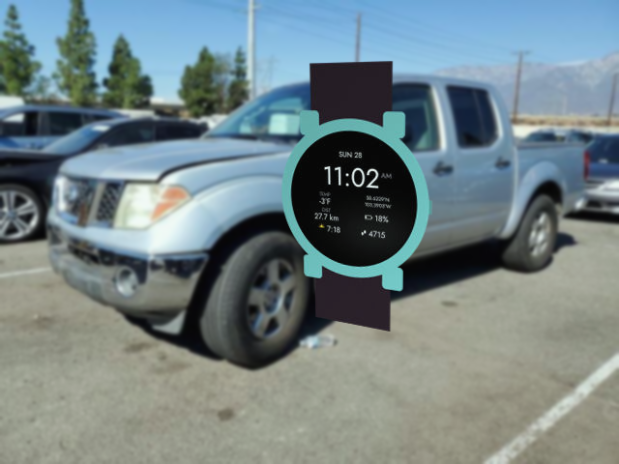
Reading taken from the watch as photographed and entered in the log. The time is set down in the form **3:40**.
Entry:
**11:02**
